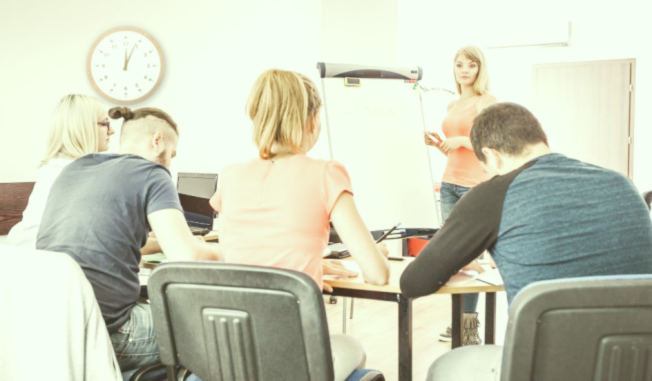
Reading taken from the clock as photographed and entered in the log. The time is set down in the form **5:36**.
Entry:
**12:04**
